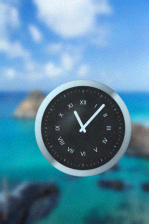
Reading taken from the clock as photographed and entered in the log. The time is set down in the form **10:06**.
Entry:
**11:07**
